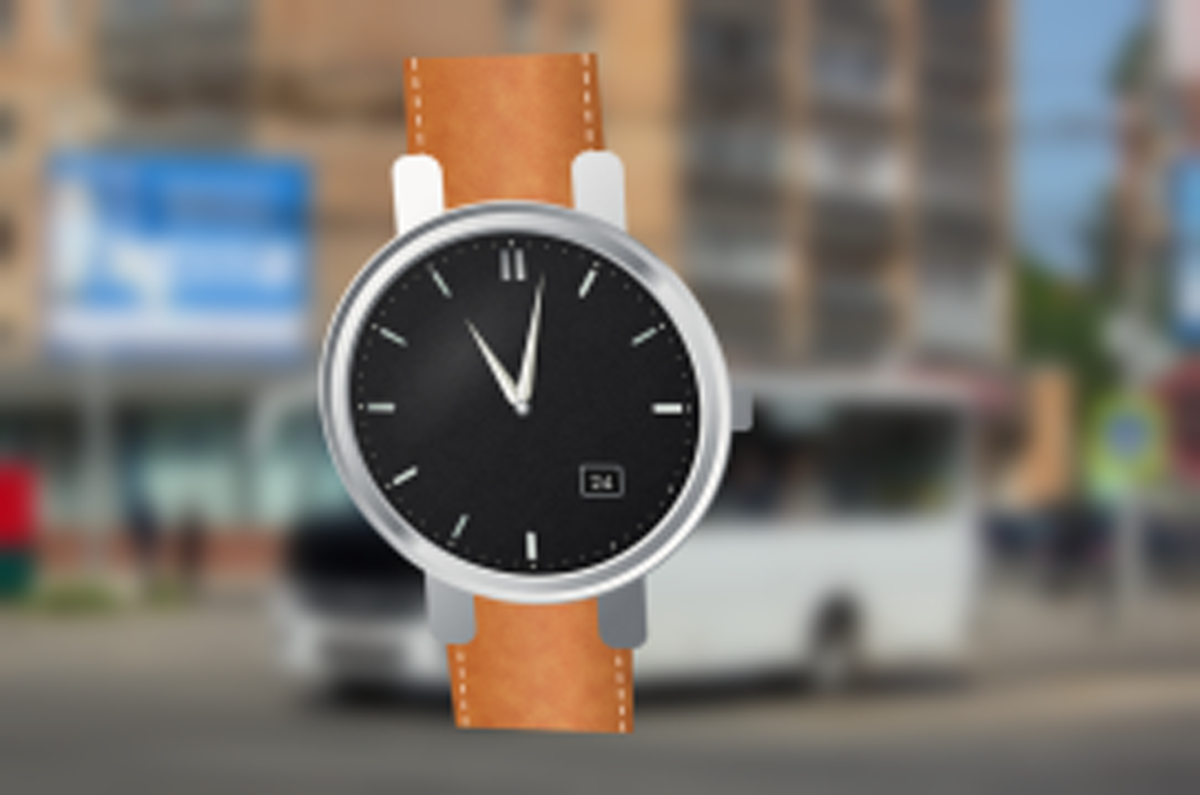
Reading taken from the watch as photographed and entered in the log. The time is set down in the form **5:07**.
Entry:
**11:02**
